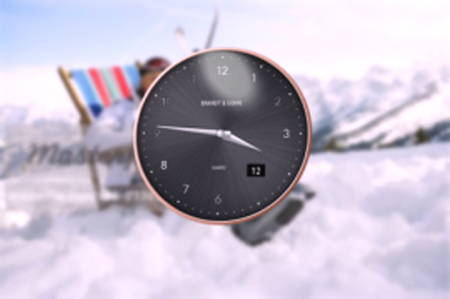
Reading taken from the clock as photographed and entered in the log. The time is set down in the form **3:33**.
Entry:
**3:46**
